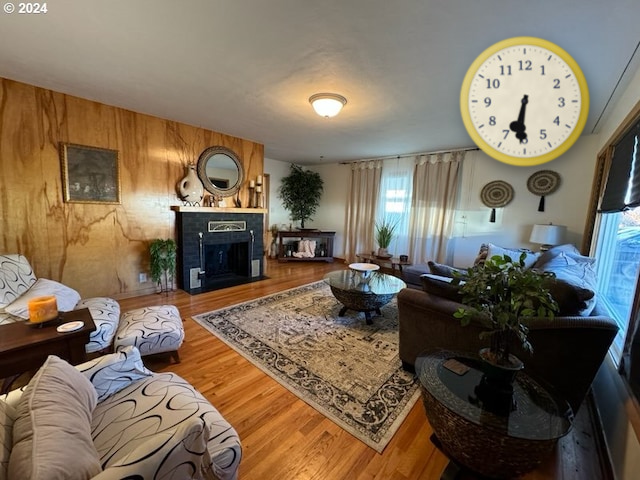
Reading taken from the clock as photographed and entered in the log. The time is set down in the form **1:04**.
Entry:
**6:31**
